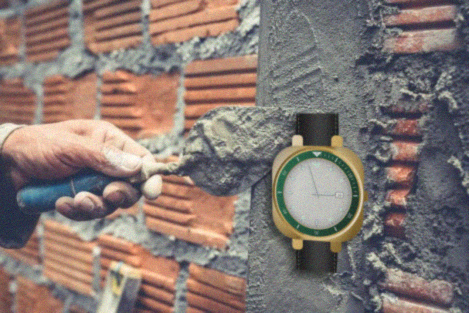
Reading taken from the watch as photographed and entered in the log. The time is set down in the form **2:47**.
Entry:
**2:57**
